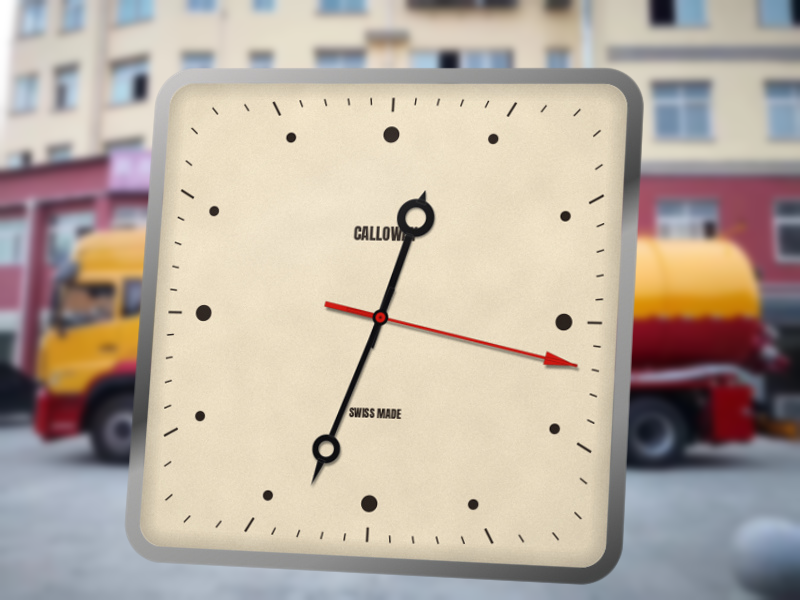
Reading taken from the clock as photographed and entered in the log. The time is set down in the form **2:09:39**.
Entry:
**12:33:17**
